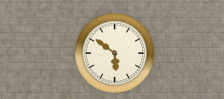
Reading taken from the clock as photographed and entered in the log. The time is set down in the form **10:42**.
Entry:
**5:51**
